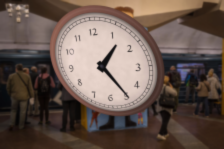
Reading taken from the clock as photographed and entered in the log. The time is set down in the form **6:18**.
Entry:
**1:25**
